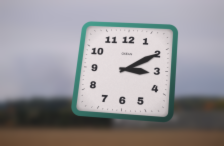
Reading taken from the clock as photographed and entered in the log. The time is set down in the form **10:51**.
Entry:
**3:10**
